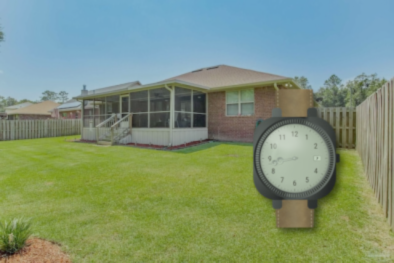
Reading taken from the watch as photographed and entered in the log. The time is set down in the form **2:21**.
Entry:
**8:43**
